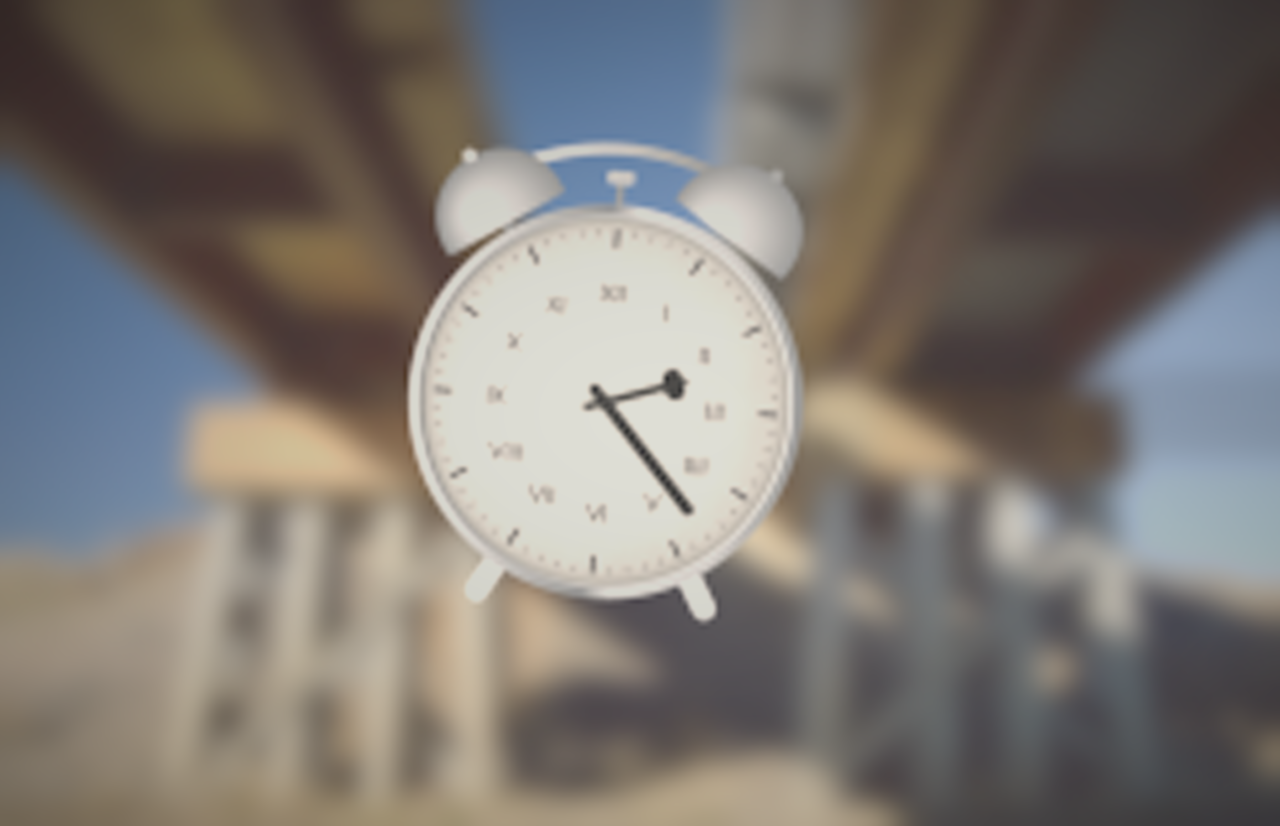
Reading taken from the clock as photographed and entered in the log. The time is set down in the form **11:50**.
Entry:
**2:23**
